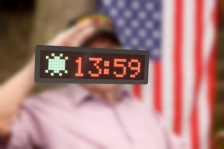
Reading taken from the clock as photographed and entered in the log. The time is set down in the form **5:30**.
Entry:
**13:59**
